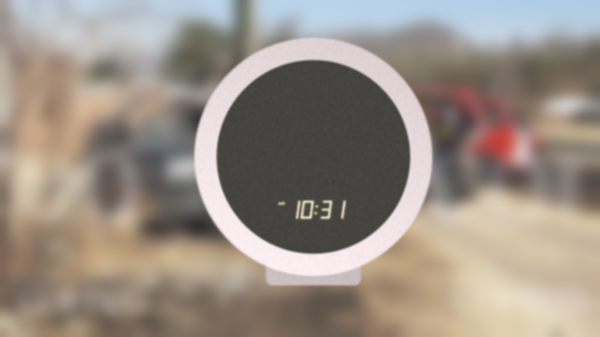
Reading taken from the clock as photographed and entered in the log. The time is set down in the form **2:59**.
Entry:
**10:31**
